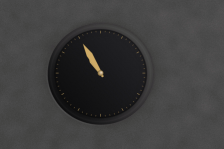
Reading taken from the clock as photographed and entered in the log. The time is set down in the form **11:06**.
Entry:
**10:55**
